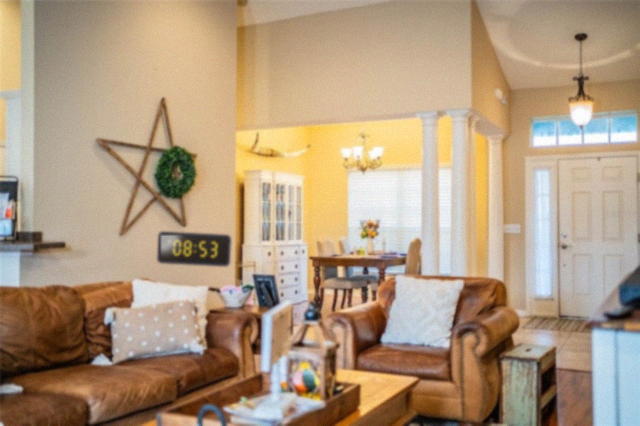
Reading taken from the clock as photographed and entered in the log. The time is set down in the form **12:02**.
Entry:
**8:53**
